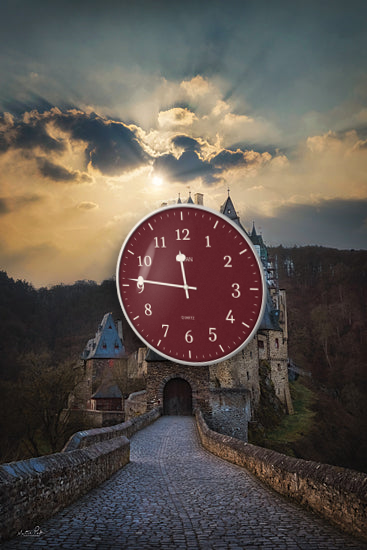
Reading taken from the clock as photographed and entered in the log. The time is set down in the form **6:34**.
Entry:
**11:46**
